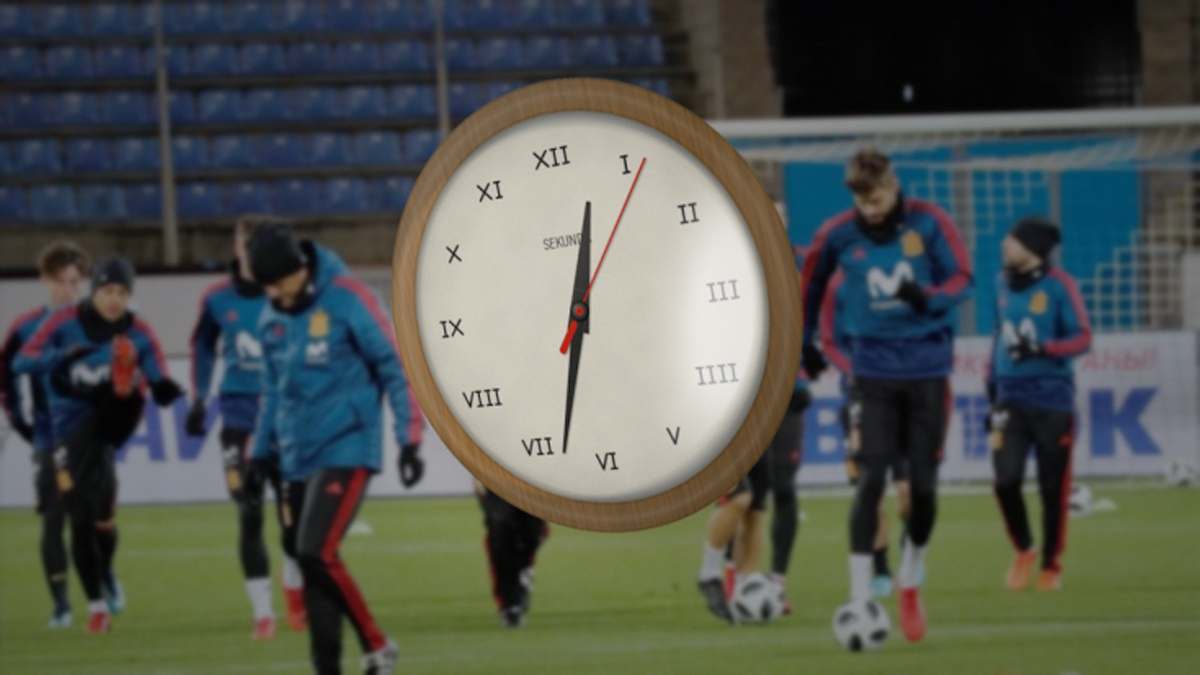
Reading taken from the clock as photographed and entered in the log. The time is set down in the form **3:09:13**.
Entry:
**12:33:06**
